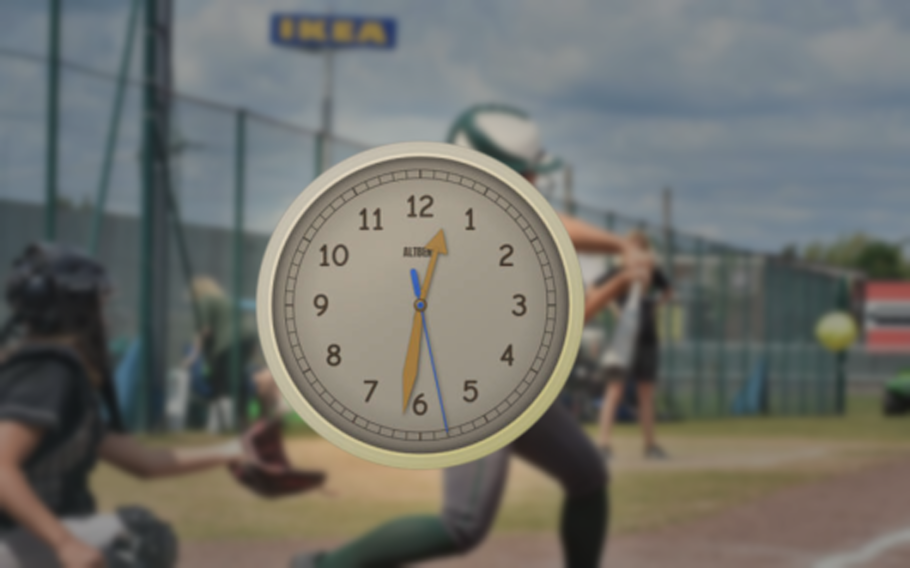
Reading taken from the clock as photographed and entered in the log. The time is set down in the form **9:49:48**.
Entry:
**12:31:28**
